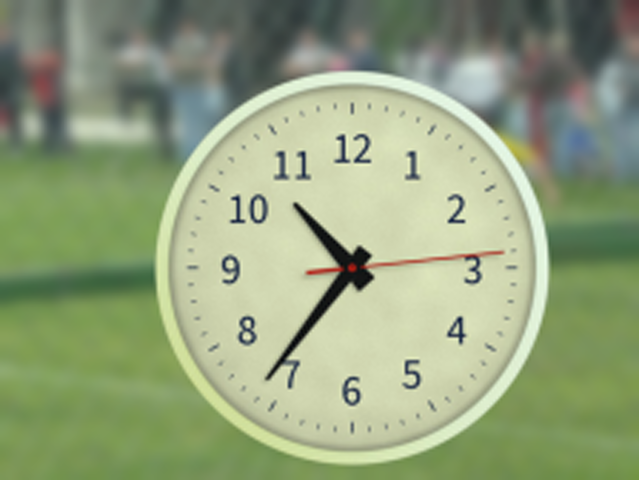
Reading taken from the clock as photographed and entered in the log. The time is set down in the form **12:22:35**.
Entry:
**10:36:14**
